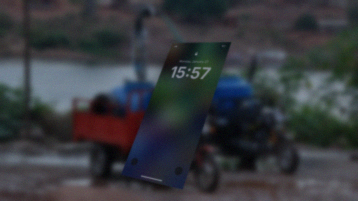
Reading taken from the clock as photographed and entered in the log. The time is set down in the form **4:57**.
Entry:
**15:57**
